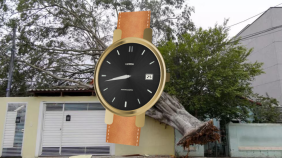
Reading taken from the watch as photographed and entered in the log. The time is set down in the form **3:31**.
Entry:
**8:43**
